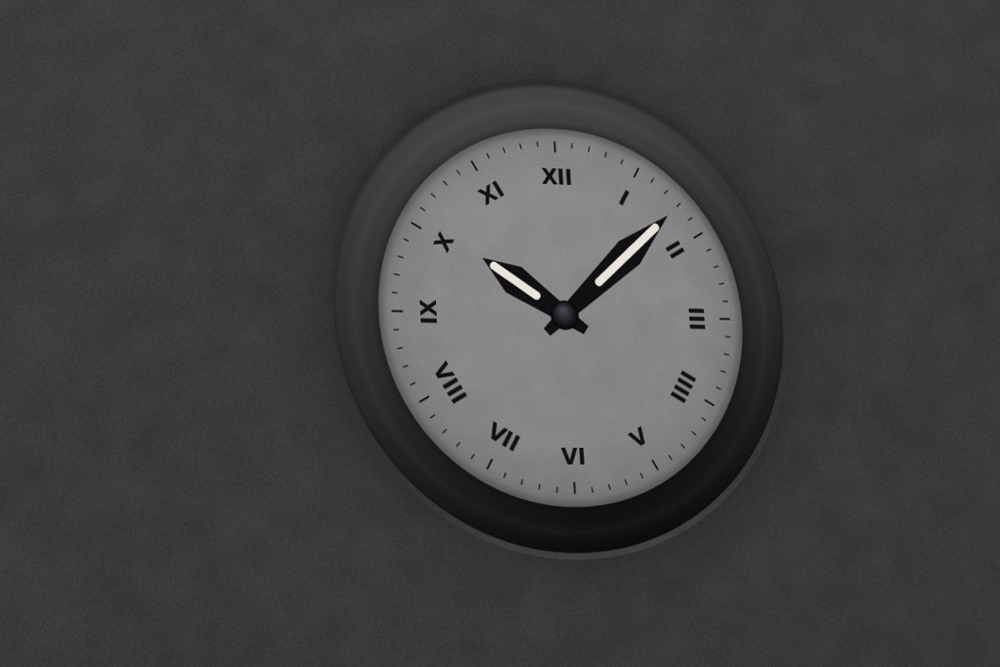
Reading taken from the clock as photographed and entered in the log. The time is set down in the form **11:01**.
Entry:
**10:08**
